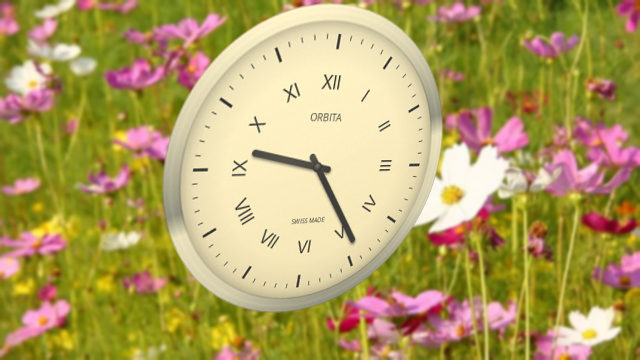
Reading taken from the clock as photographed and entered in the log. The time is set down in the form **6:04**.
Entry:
**9:24**
